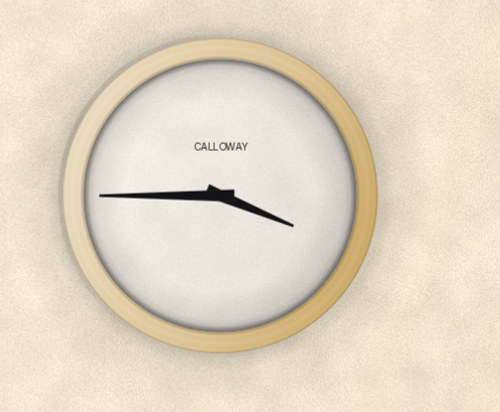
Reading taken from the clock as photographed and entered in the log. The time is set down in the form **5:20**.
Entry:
**3:45**
